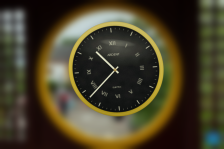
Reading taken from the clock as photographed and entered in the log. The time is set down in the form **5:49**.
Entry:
**10:38**
